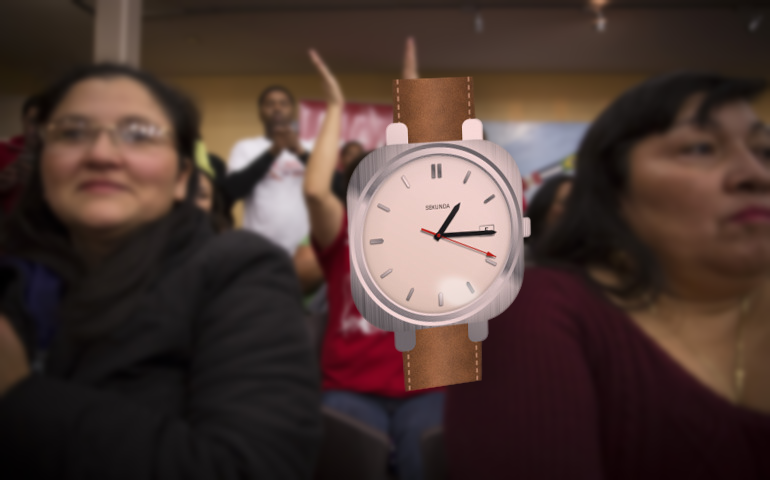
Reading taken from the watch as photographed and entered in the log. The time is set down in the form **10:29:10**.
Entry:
**1:15:19**
